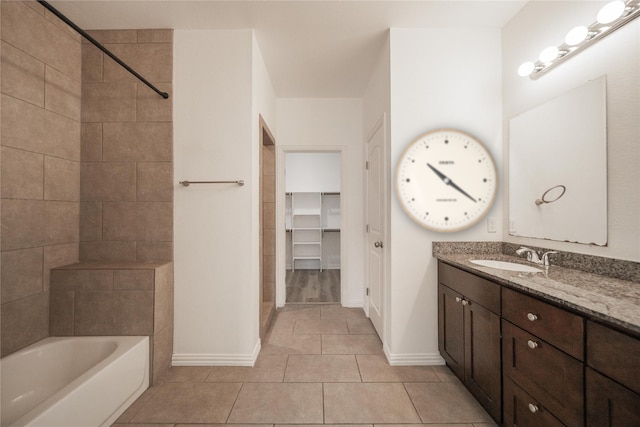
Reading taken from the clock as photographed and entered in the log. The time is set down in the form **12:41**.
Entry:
**10:21**
